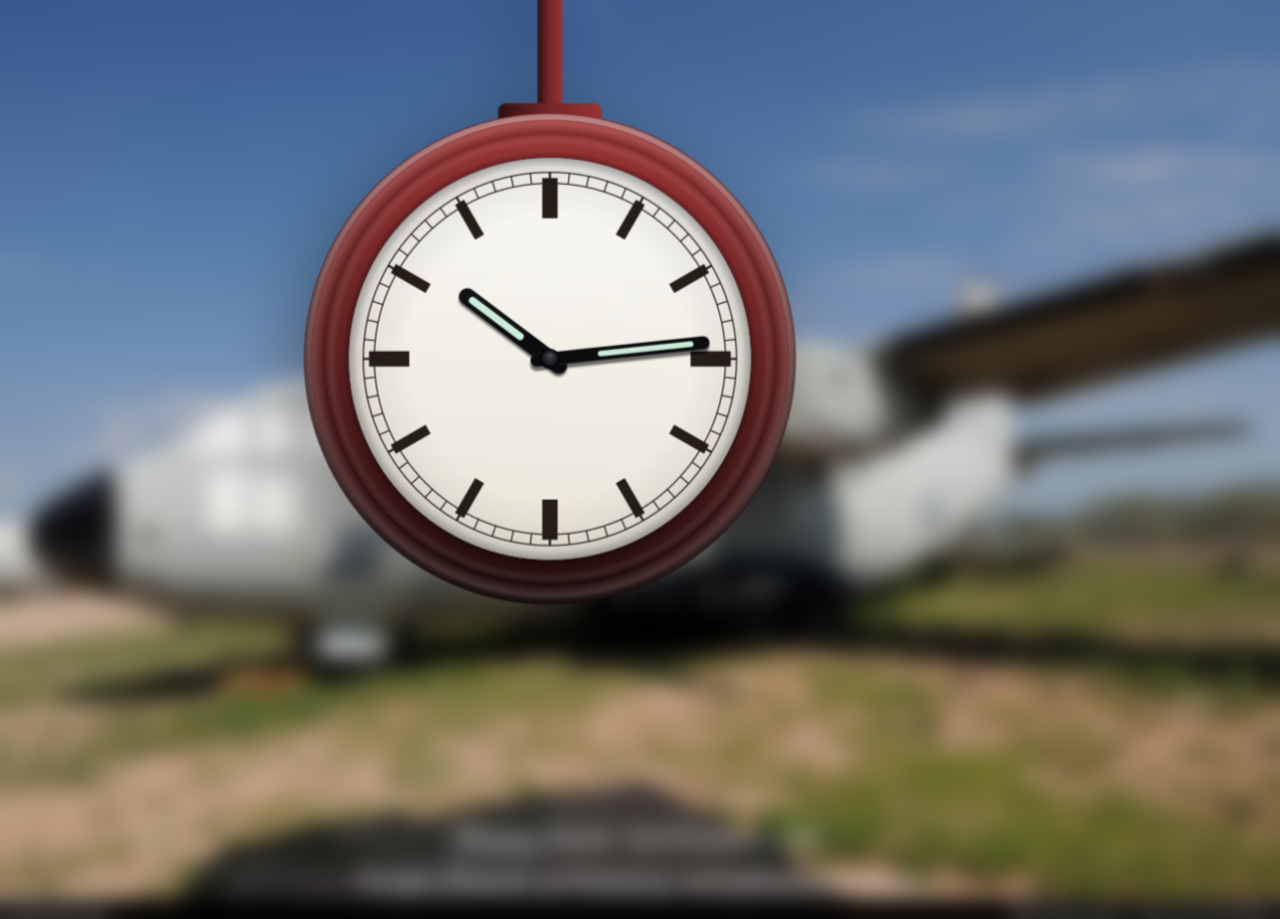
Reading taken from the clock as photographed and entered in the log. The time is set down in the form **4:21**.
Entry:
**10:14**
